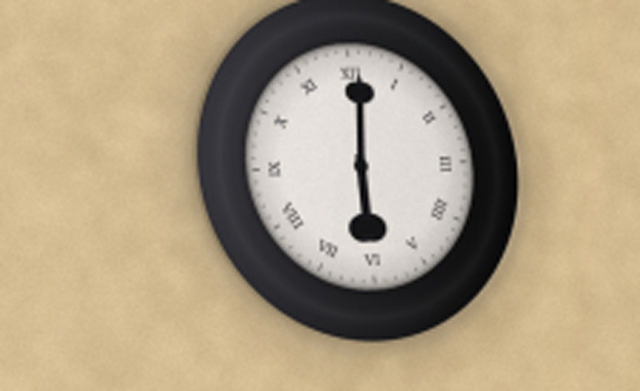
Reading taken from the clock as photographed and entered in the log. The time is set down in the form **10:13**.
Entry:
**6:01**
